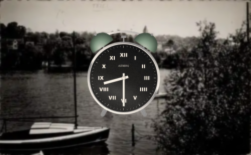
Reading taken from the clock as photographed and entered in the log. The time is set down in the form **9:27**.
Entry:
**8:30**
